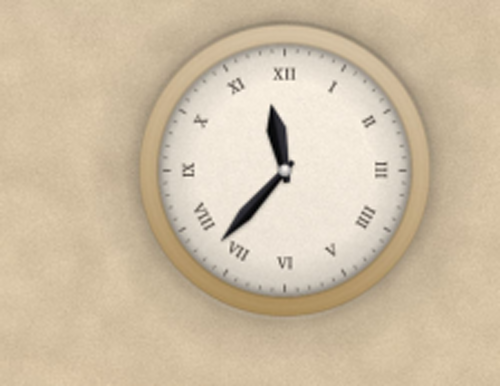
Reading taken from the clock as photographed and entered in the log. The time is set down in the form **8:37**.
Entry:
**11:37**
